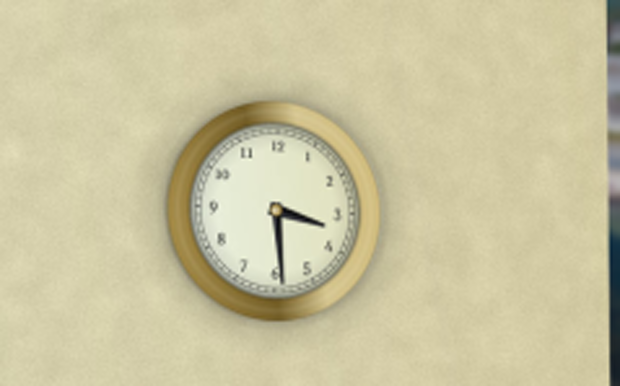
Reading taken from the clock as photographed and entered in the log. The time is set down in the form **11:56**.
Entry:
**3:29**
